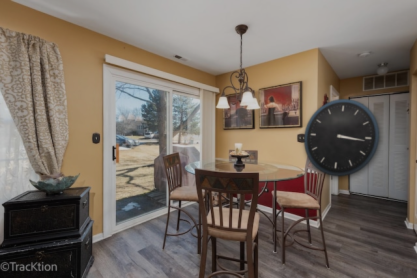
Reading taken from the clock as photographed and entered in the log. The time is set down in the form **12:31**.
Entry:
**3:16**
